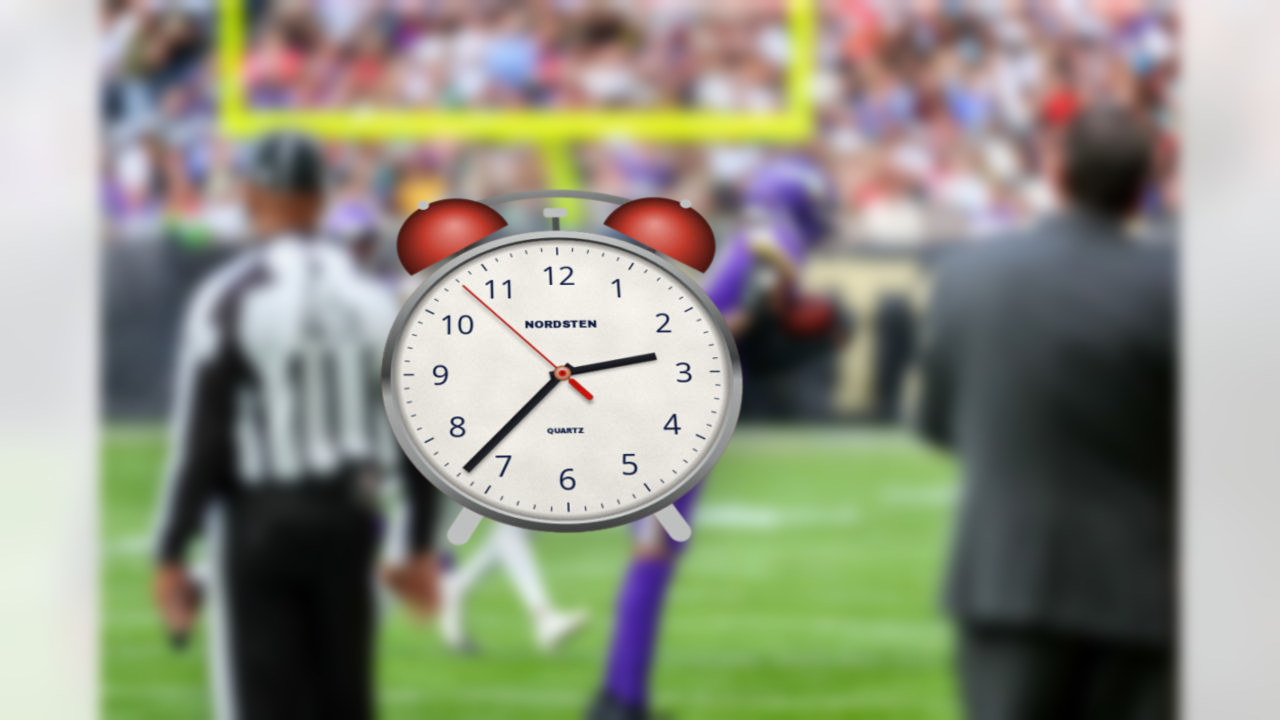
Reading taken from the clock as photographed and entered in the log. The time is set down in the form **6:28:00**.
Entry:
**2:36:53**
